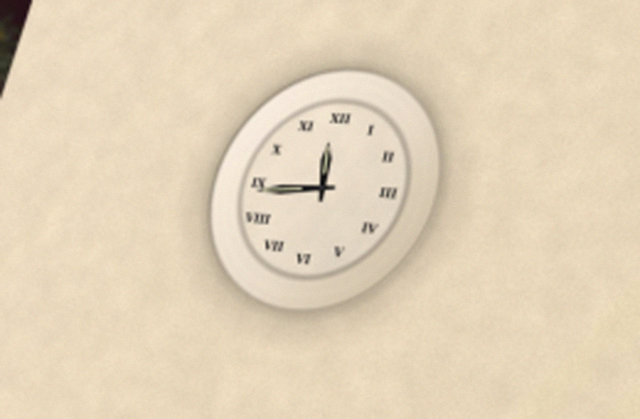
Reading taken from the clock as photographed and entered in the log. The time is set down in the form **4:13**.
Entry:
**11:44**
